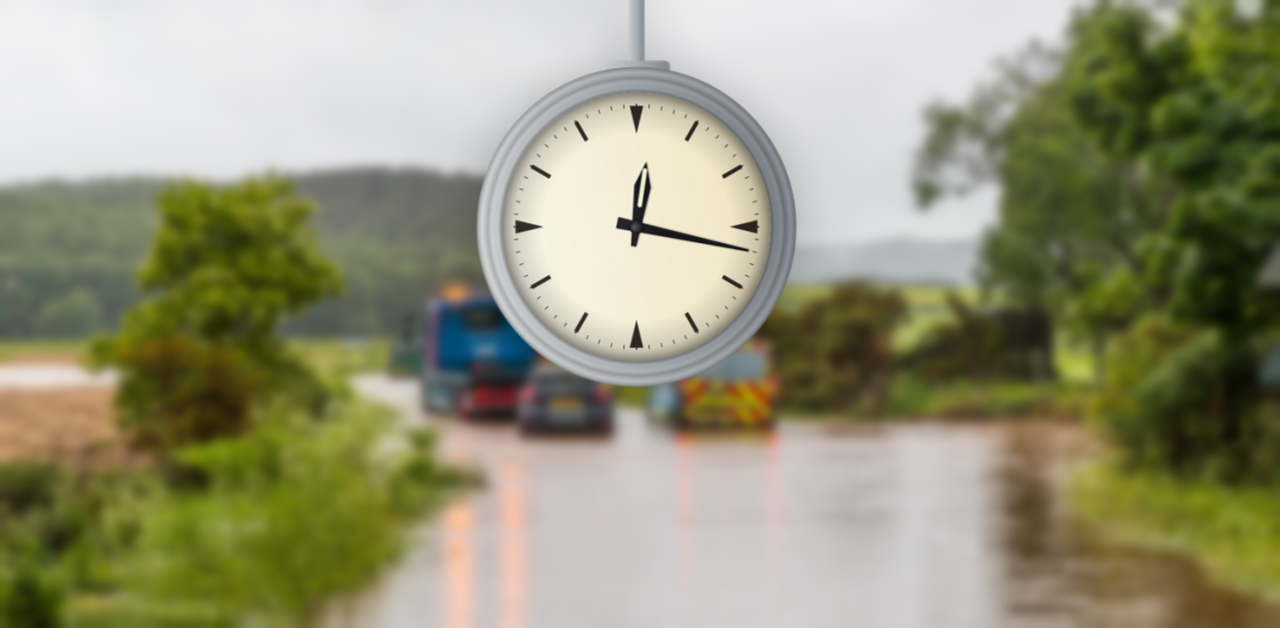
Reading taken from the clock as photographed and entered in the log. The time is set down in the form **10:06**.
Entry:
**12:17**
